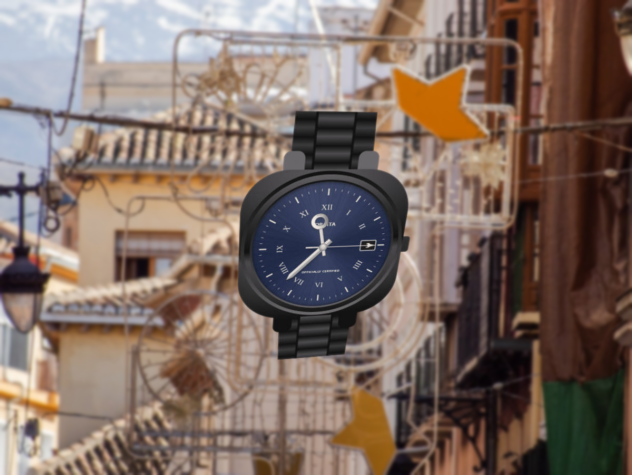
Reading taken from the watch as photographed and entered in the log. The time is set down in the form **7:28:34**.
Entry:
**11:37:15**
